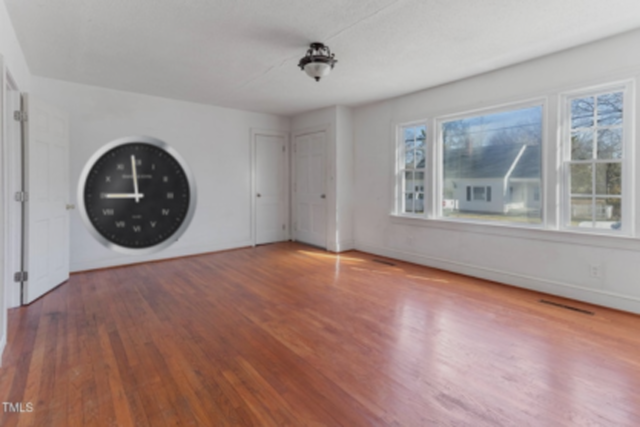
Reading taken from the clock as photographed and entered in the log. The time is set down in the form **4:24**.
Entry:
**8:59**
